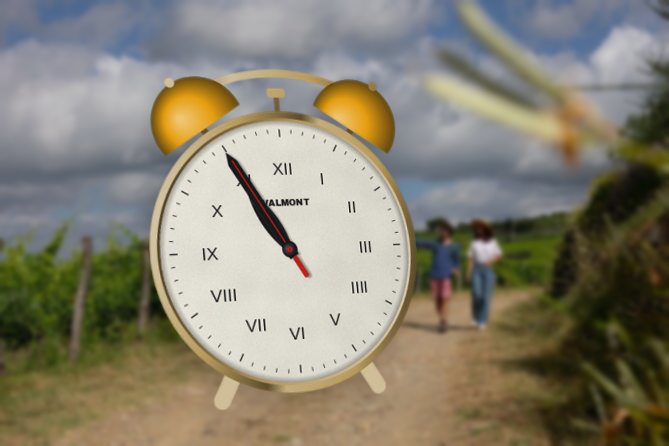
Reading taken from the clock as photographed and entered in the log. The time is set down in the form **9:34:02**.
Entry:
**10:54:55**
